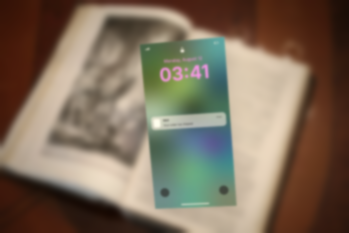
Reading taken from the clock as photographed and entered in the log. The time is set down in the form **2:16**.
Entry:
**3:41**
